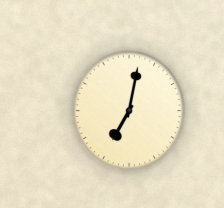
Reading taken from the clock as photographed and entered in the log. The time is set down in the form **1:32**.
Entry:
**7:02**
